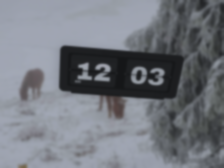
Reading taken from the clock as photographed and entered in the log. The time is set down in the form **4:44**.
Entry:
**12:03**
